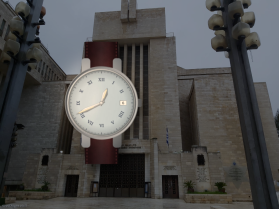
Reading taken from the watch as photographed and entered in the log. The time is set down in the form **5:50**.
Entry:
**12:41**
